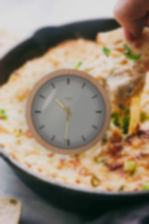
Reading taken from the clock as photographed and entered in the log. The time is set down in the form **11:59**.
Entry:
**10:31**
